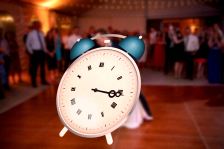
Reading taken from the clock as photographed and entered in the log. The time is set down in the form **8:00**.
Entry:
**3:16**
